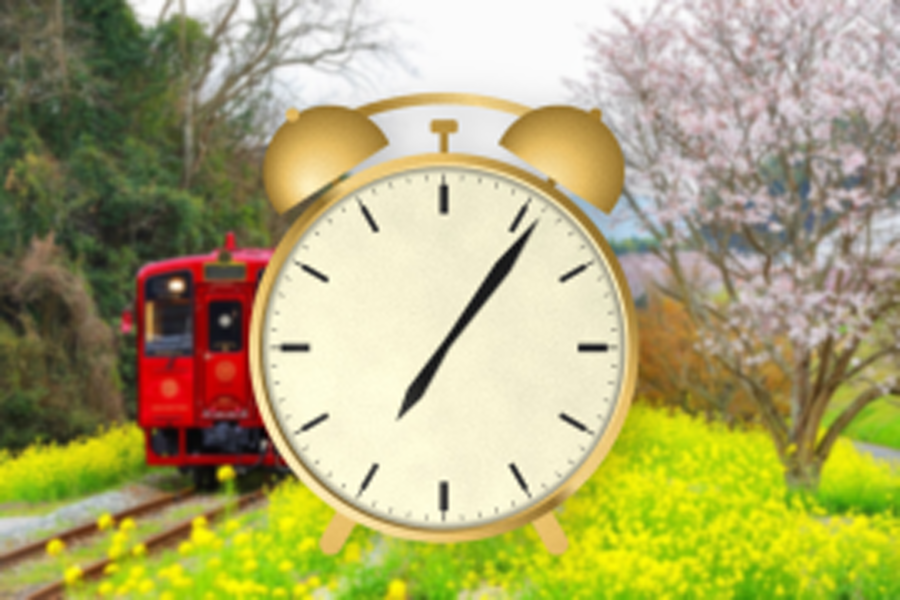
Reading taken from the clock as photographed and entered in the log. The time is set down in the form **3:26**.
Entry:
**7:06**
